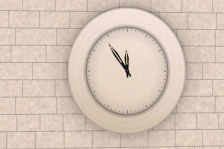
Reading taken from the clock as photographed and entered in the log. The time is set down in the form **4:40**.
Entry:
**11:54**
